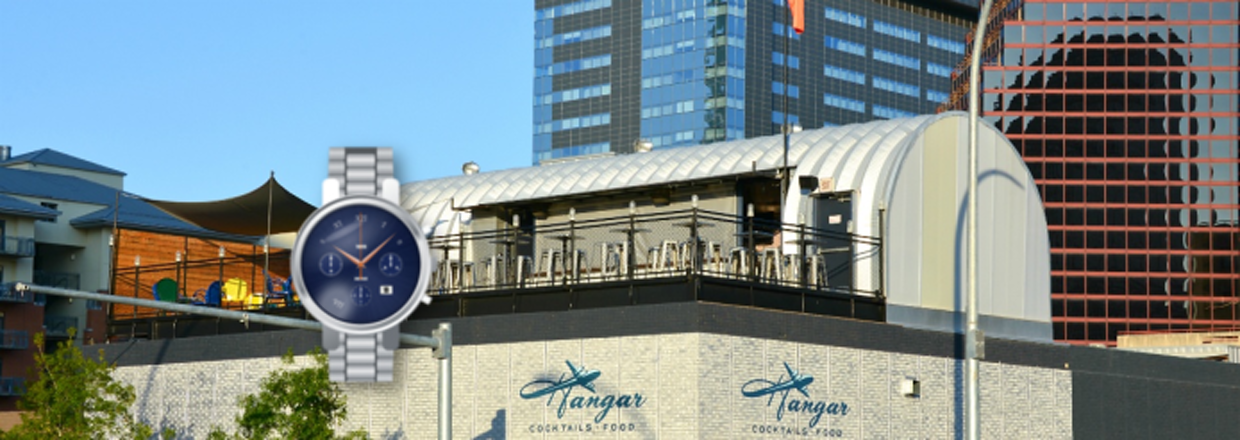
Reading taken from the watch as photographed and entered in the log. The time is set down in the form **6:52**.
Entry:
**10:08**
